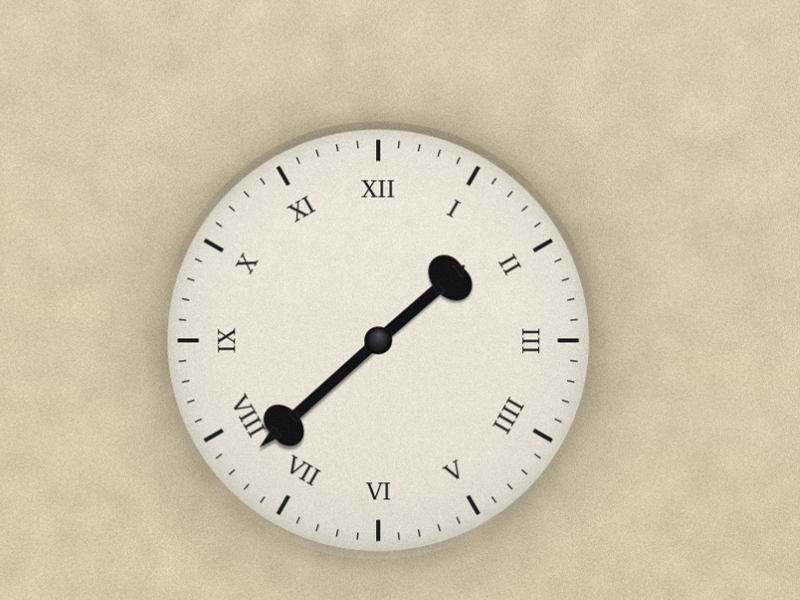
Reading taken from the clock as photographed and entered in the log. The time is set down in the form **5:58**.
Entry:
**1:38**
